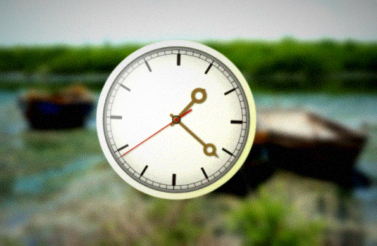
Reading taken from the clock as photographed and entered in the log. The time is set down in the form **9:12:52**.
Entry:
**1:21:39**
